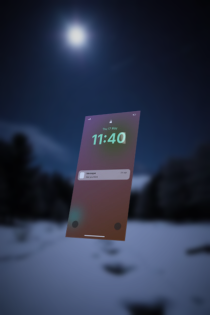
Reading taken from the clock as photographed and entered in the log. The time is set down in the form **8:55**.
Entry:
**11:40**
